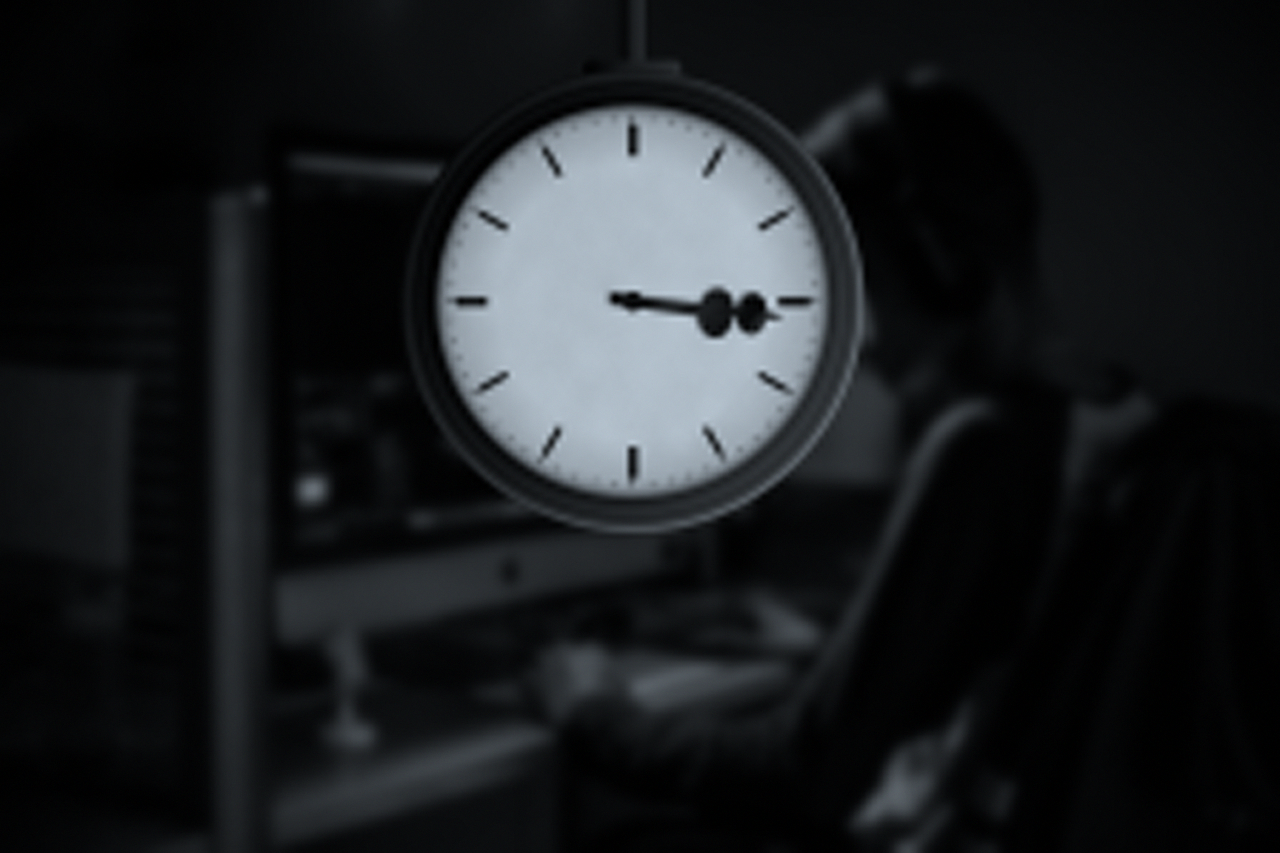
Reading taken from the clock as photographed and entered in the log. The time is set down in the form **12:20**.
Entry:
**3:16**
